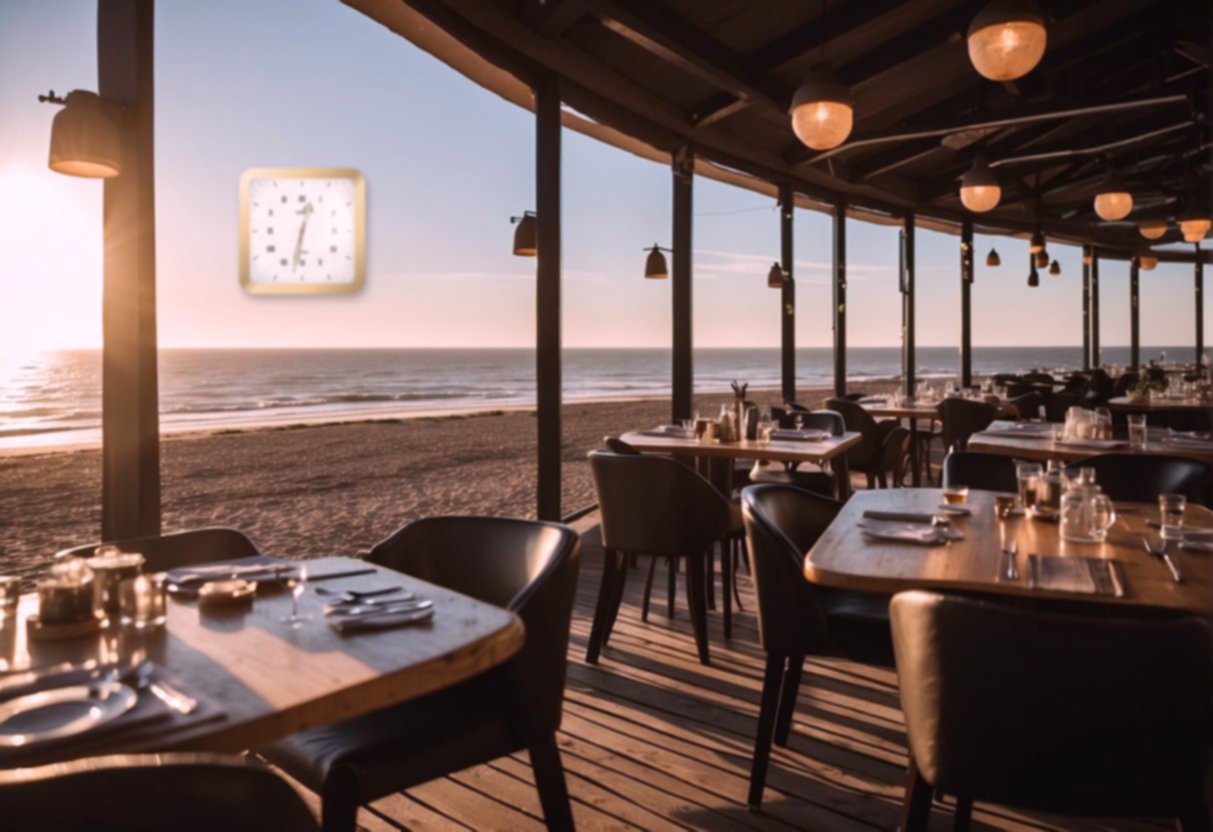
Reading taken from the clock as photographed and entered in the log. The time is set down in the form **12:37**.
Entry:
**12:32**
